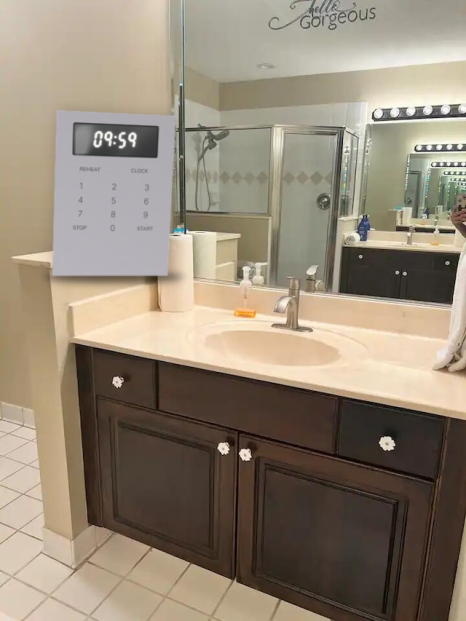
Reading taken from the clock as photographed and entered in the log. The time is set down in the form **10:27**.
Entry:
**9:59**
